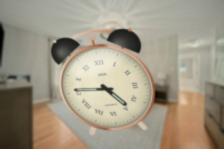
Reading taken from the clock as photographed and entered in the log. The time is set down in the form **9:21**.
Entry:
**4:46**
